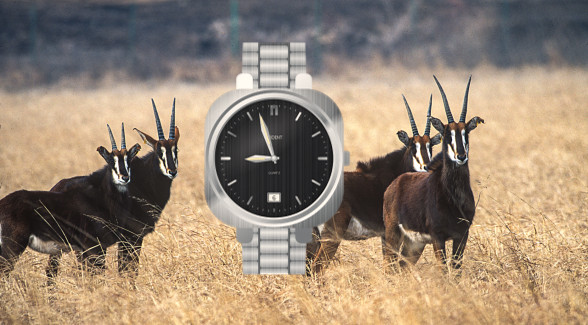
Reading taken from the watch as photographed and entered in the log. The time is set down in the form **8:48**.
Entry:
**8:57**
